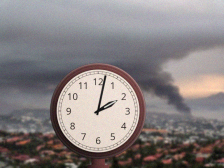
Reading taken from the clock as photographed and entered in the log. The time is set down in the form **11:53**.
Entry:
**2:02**
